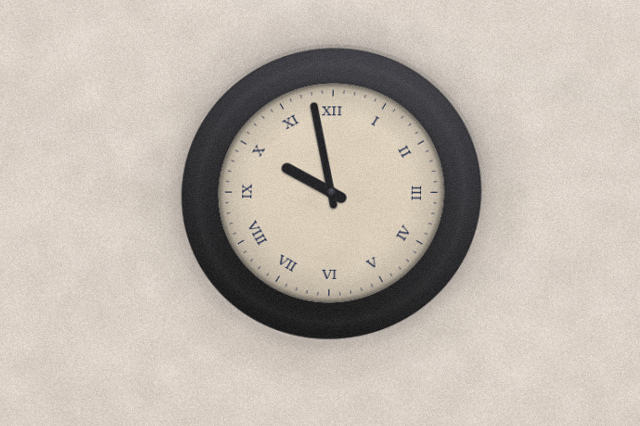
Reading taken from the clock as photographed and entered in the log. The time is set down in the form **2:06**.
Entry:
**9:58**
